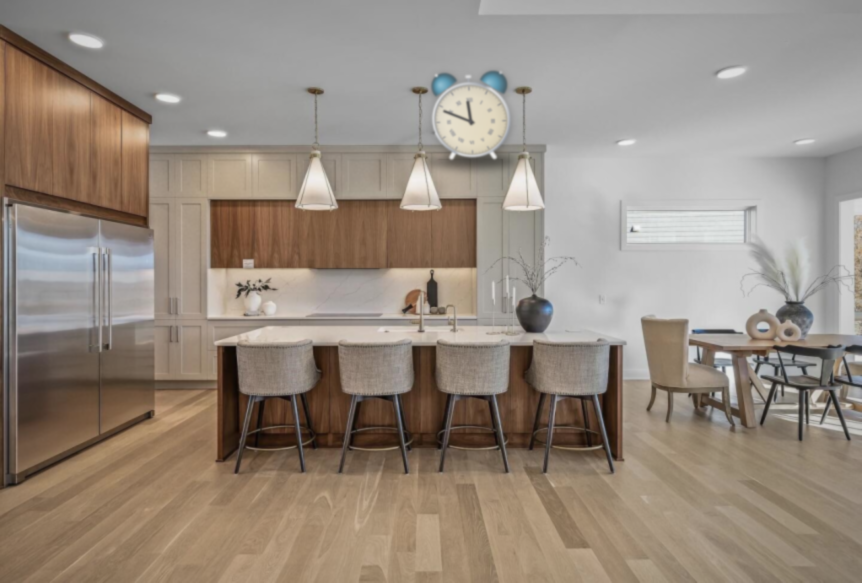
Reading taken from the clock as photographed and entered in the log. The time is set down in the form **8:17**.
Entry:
**11:49**
